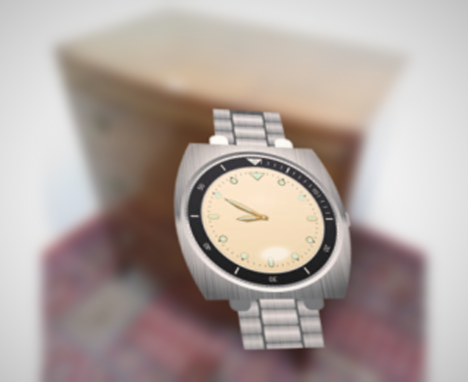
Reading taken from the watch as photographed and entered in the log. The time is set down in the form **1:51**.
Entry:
**8:50**
